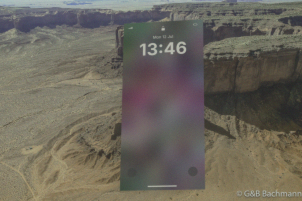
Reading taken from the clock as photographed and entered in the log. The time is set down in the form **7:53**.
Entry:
**13:46**
